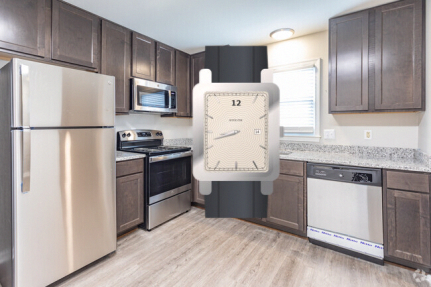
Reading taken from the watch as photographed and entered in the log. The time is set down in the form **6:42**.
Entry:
**8:42**
